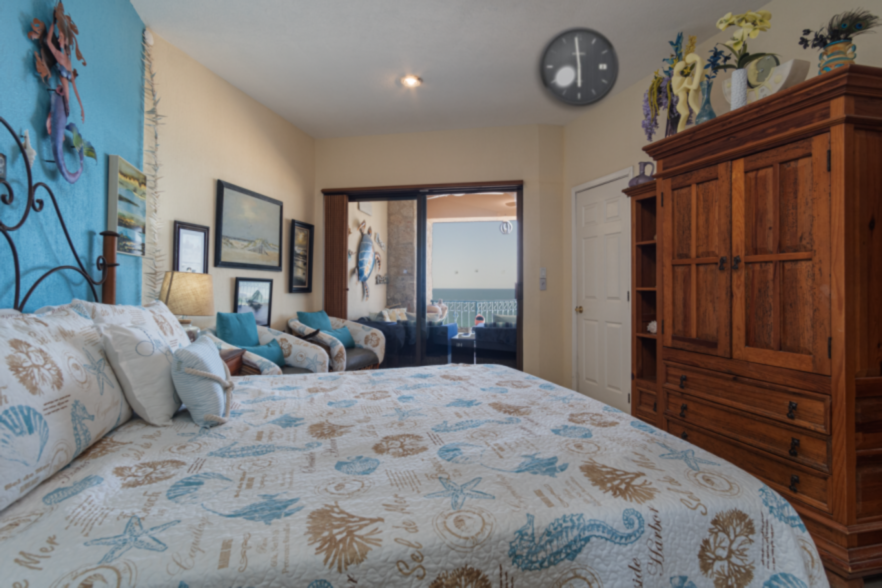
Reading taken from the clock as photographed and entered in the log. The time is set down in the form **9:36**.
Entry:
**5:59**
